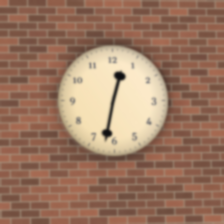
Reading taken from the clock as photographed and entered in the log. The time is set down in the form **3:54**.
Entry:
**12:32**
